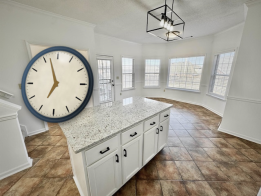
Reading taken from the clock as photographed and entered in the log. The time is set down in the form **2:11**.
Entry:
**6:57**
